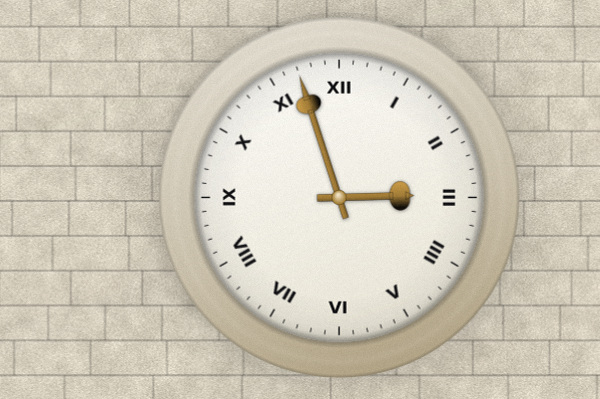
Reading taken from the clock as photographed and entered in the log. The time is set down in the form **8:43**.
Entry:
**2:57**
